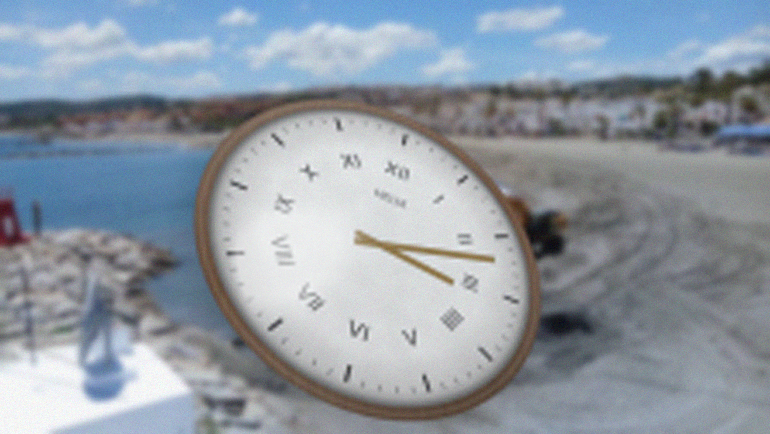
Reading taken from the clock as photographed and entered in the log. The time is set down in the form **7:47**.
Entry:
**3:12**
